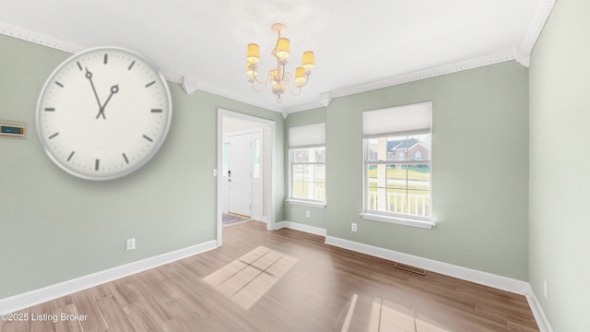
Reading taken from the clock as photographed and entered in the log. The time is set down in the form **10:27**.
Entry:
**12:56**
